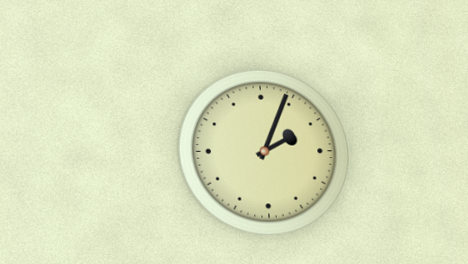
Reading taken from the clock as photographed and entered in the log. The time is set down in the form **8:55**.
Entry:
**2:04**
